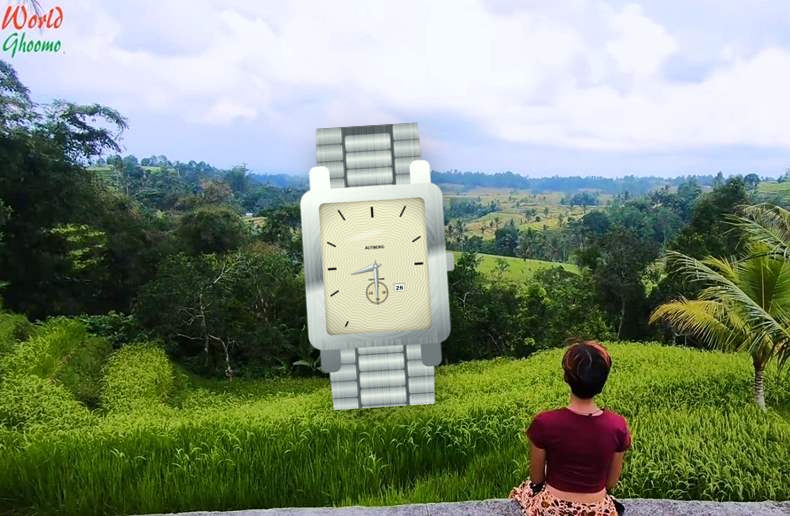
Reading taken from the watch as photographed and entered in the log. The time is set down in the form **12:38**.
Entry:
**8:30**
